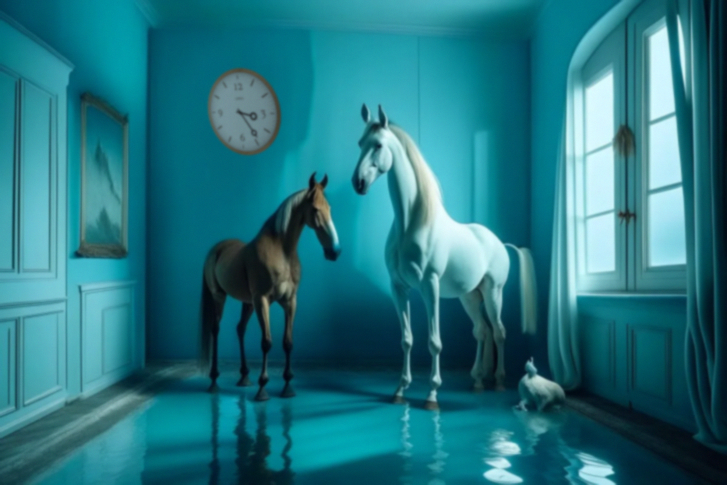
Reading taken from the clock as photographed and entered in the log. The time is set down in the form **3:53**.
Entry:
**3:24**
